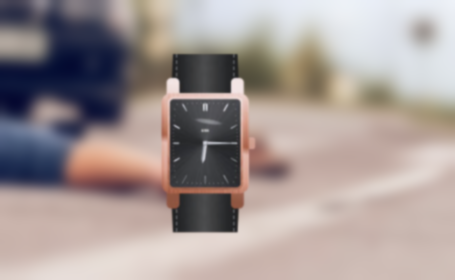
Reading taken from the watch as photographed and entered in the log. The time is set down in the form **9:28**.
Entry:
**6:15**
